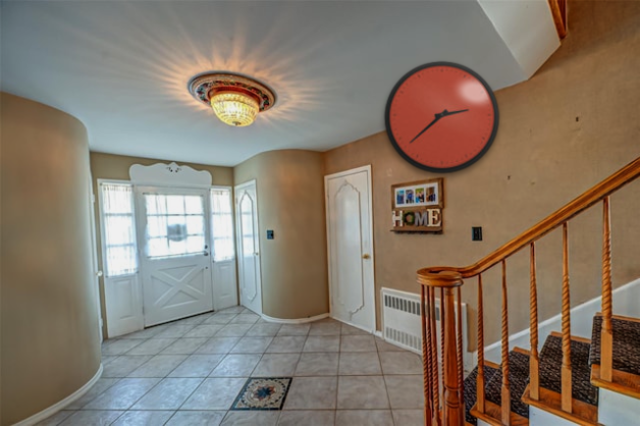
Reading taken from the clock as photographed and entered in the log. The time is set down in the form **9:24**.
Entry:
**2:38**
